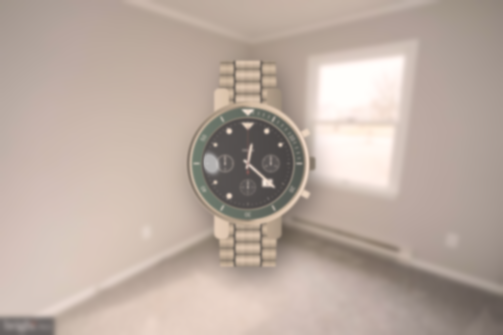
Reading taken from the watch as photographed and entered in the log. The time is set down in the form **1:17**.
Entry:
**12:22**
